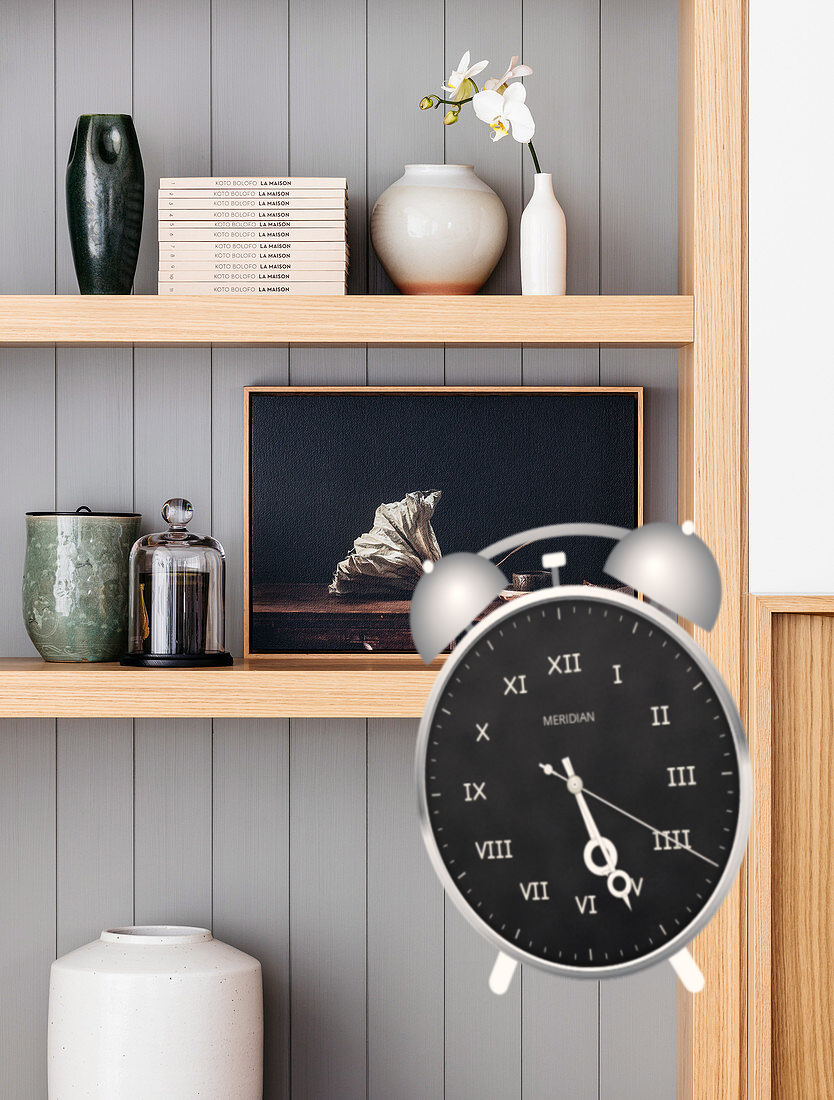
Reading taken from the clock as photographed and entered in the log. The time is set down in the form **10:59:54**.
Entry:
**5:26:20**
